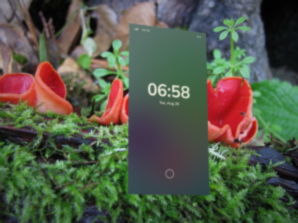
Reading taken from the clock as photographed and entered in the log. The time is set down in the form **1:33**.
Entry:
**6:58**
